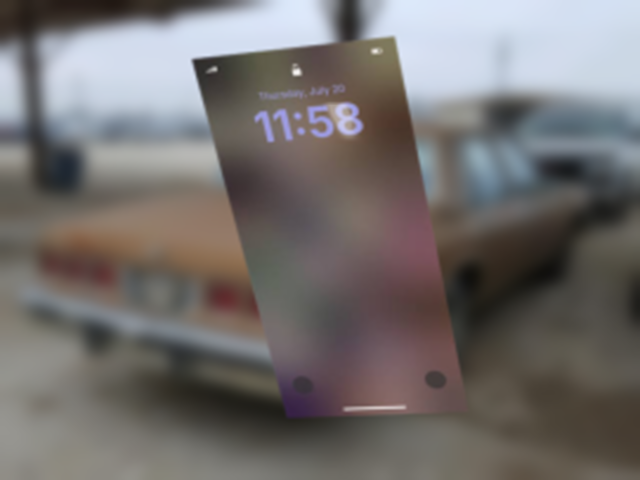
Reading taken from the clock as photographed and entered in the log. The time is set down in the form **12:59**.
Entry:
**11:58**
